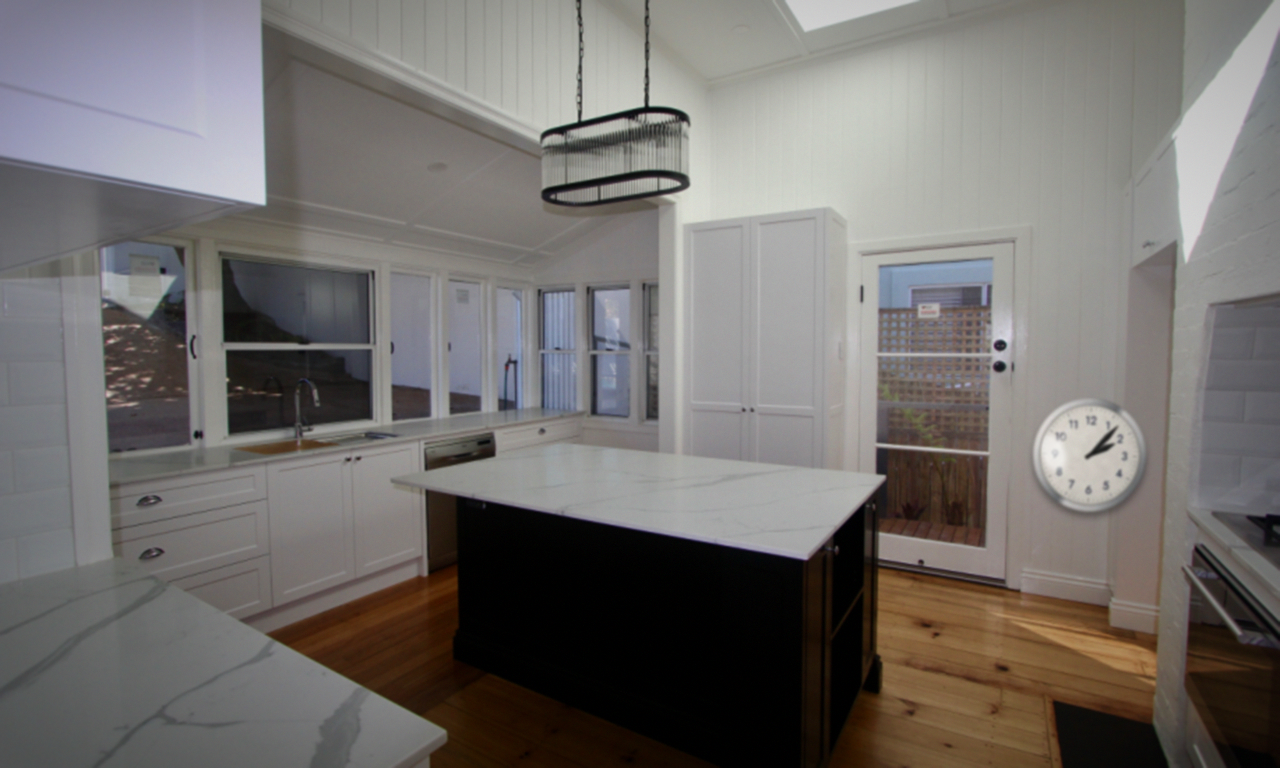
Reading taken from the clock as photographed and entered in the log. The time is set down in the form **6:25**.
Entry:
**2:07**
